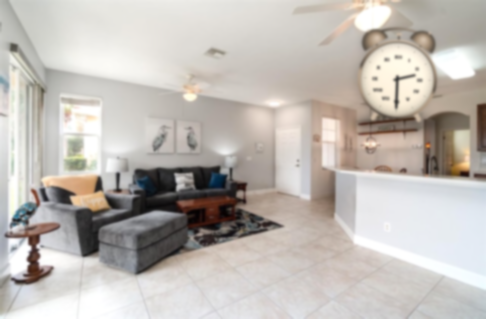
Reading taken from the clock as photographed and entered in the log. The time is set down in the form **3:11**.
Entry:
**2:30**
